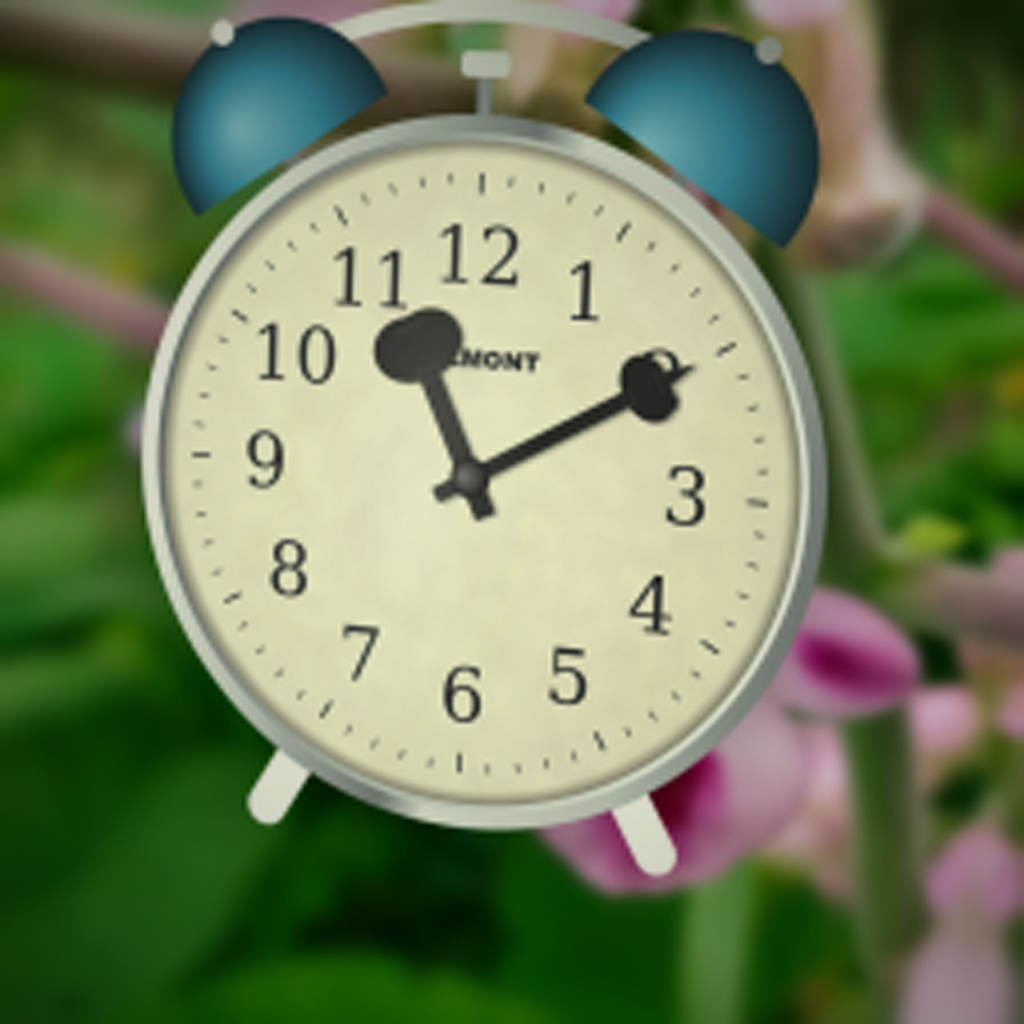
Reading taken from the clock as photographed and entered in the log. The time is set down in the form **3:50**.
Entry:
**11:10**
